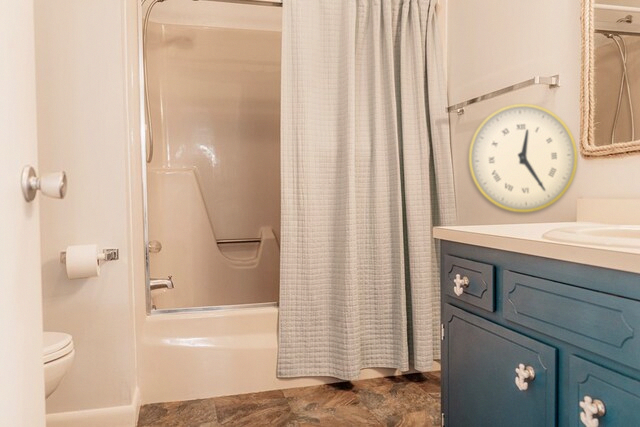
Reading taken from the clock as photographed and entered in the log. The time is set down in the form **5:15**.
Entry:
**12:25**
